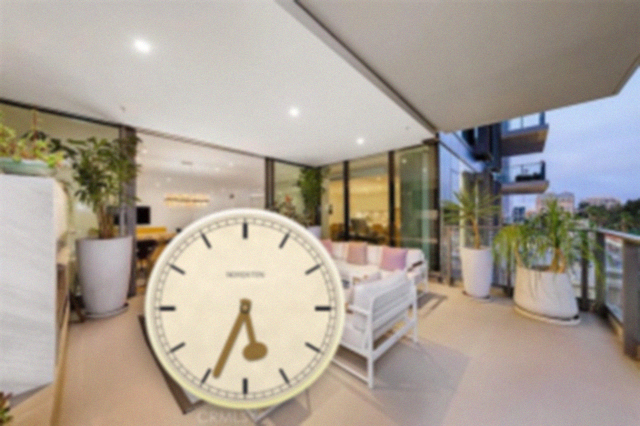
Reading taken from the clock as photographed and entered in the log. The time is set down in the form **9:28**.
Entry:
**5:34**
